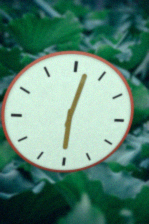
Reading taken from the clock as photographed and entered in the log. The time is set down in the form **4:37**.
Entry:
**6:02**
